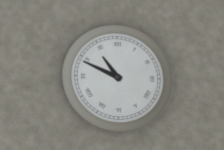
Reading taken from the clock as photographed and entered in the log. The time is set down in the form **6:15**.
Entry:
**10:49**
